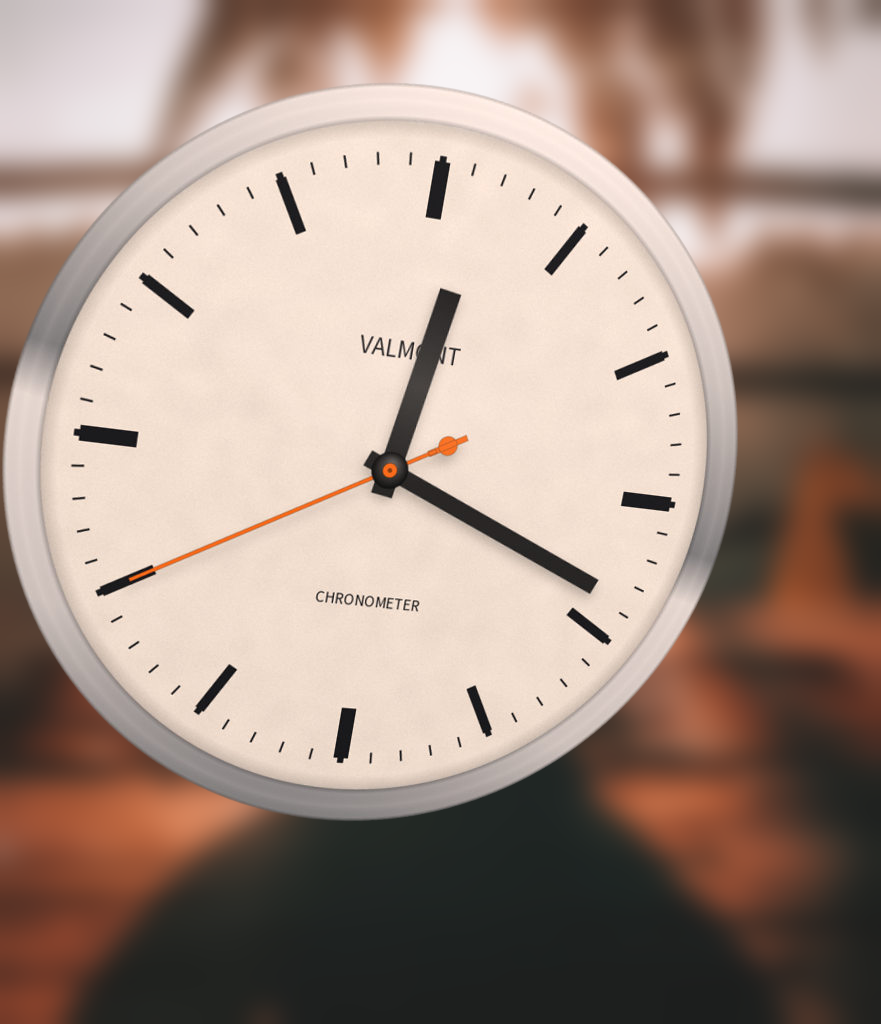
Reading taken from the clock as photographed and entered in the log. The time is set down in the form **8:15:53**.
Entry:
**12:18:40**
